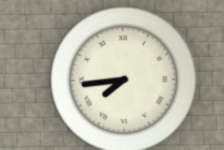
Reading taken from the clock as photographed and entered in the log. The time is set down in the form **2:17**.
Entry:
**7:44**
